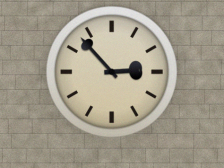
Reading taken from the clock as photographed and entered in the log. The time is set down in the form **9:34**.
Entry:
**2:53**
